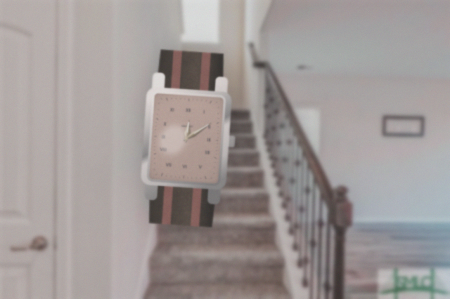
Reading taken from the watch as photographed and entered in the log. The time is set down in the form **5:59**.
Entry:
**12:09**
